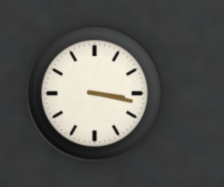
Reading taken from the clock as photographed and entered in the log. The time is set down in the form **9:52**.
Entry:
**3:17**
